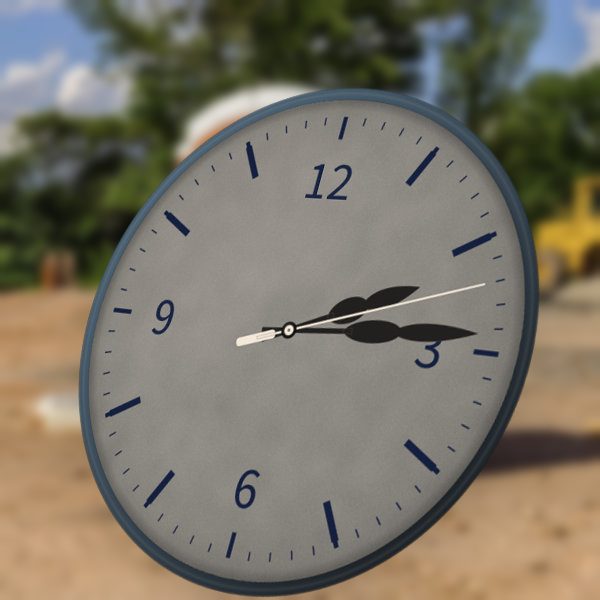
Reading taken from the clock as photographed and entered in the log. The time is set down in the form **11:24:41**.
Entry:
**2:14:12**
